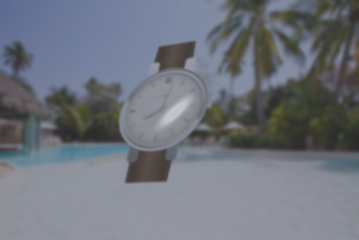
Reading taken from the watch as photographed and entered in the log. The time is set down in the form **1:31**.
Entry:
**8:02**
